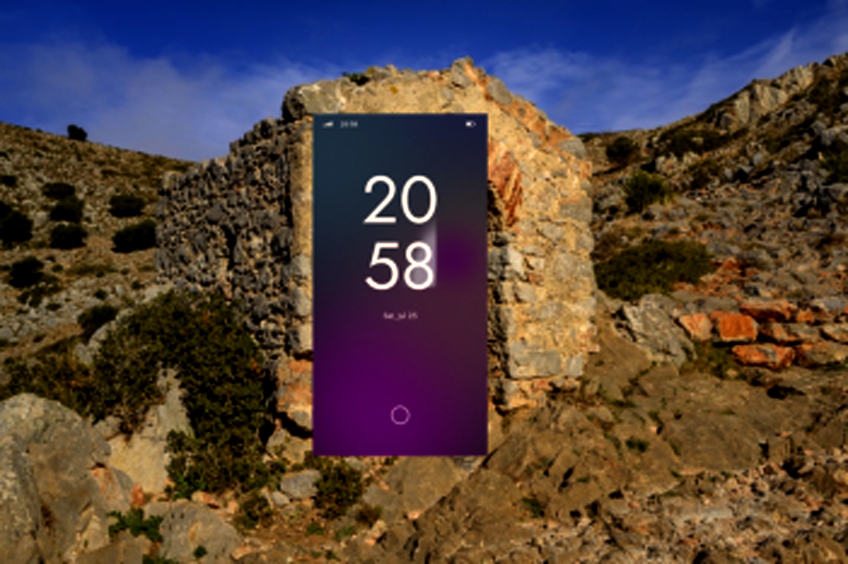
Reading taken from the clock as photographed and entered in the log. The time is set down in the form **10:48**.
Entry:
**20:58**
